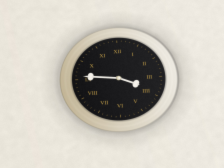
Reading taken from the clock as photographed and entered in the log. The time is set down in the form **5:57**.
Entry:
**3:46**
